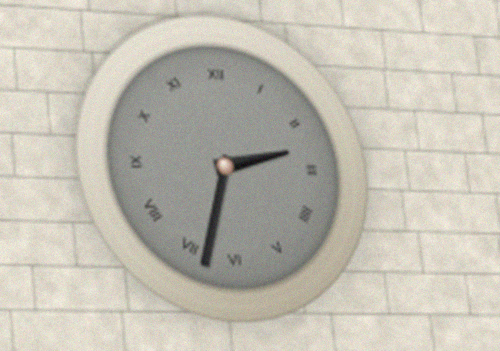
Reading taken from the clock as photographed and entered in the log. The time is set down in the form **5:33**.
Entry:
**2:33**
